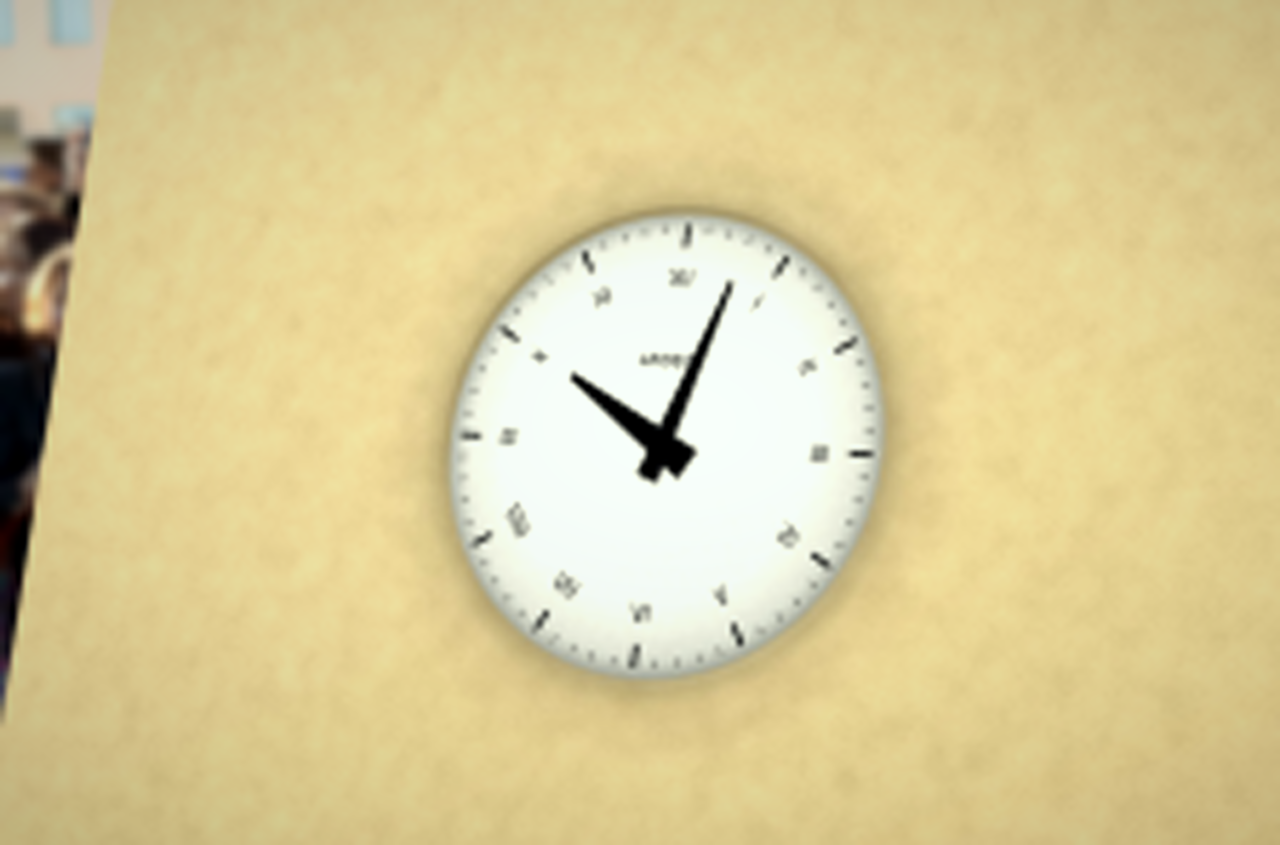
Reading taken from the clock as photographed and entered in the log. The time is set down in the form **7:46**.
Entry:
**10:03**
